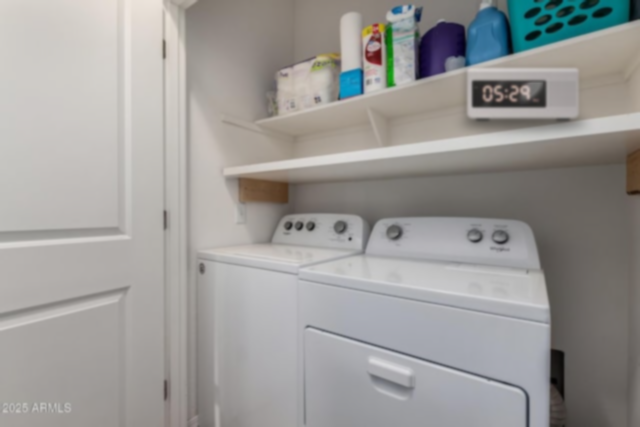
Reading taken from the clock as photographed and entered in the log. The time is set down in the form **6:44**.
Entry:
**5:29**
